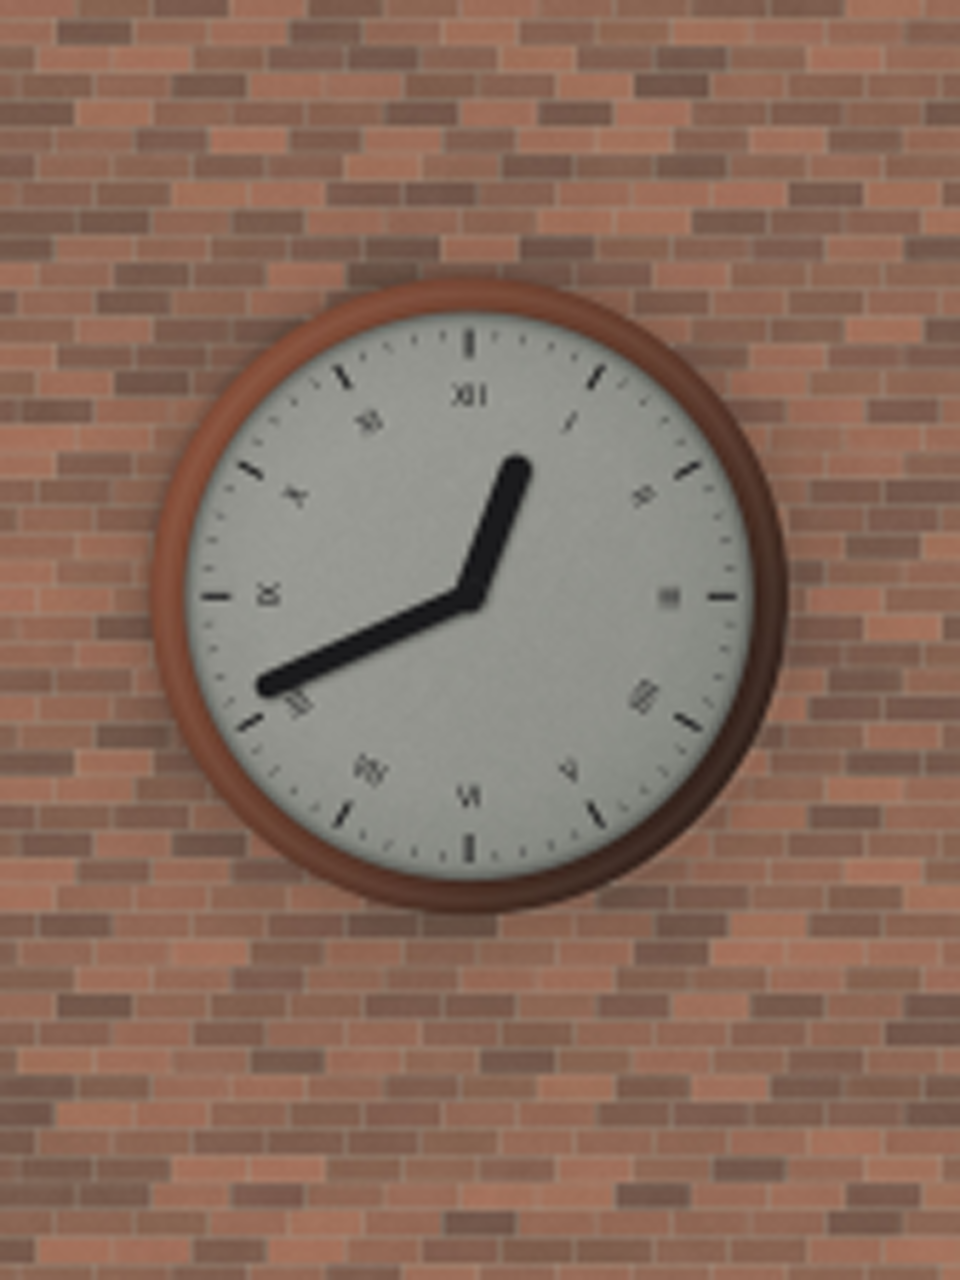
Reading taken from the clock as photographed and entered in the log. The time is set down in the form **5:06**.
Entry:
**12:41**
